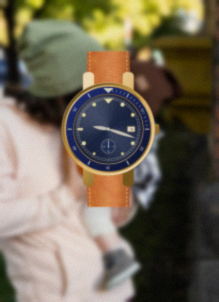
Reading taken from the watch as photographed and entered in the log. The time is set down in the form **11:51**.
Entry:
**9:18**
